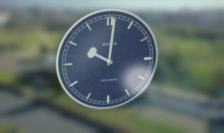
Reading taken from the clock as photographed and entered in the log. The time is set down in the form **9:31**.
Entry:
**10:01**
